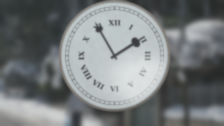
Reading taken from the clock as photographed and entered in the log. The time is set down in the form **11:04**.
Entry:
**1:55**
